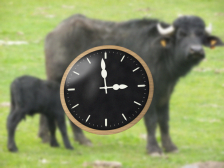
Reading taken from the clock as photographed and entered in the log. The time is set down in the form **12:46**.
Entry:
**2:59**
